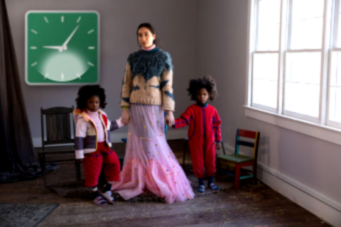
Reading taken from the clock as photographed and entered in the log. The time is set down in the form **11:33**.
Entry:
**9:06**
